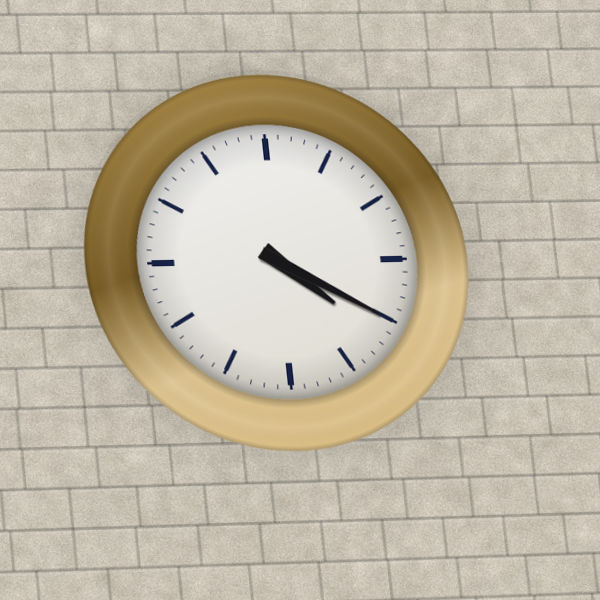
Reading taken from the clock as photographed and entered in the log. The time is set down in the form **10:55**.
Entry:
**4:20**
